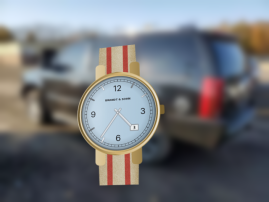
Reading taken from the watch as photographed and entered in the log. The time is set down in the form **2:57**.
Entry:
**4:36**
